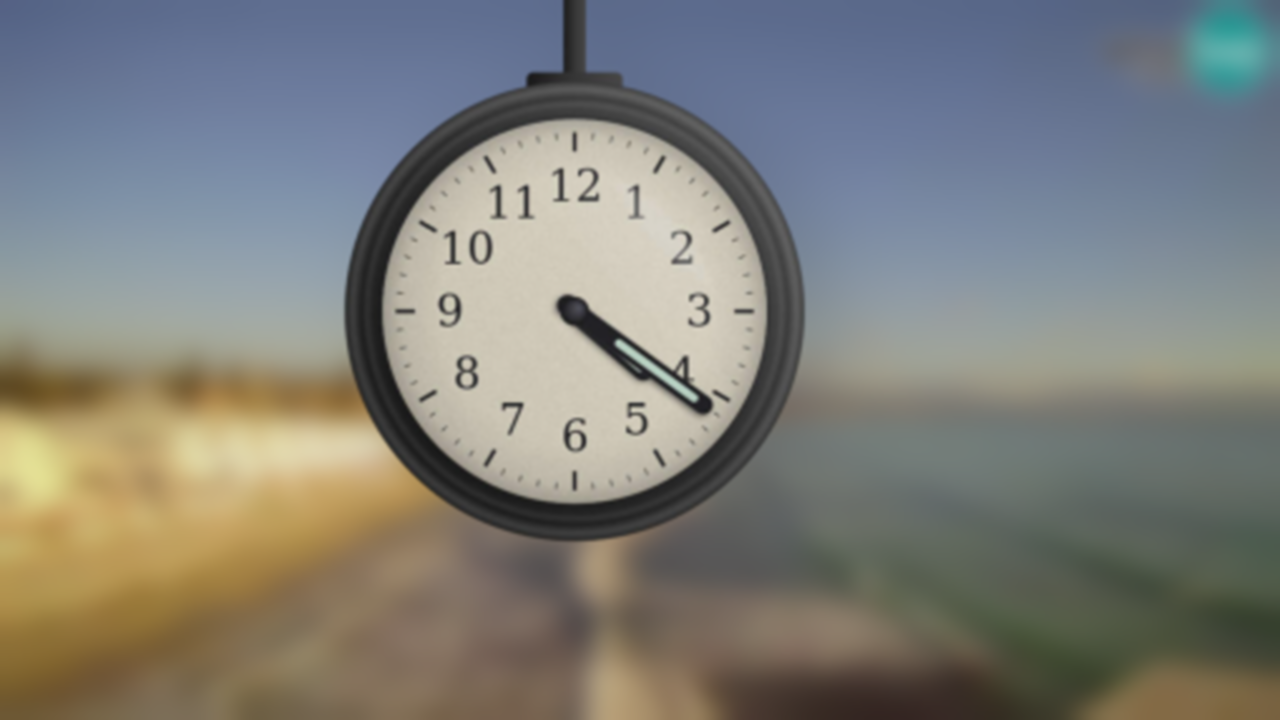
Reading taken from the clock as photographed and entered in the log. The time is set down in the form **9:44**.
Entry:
**4:21**
